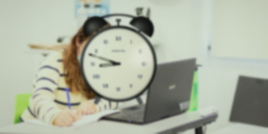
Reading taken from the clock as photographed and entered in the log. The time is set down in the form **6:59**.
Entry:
**8:48**
